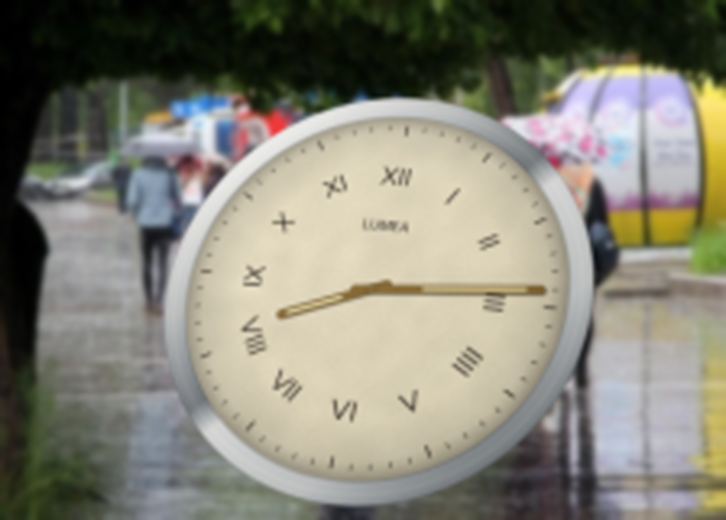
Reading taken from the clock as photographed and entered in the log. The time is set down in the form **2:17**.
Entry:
**8:14**
